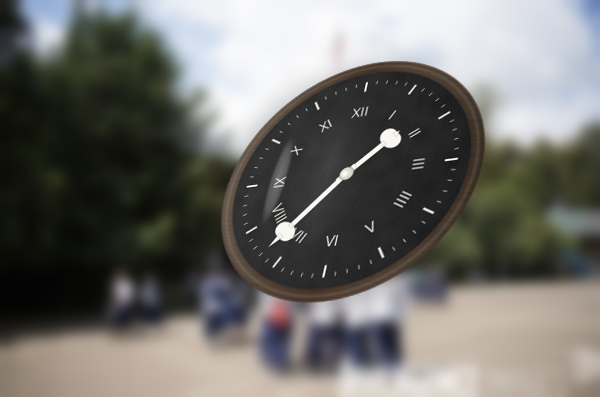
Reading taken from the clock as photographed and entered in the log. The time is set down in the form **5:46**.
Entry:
**1:37**
